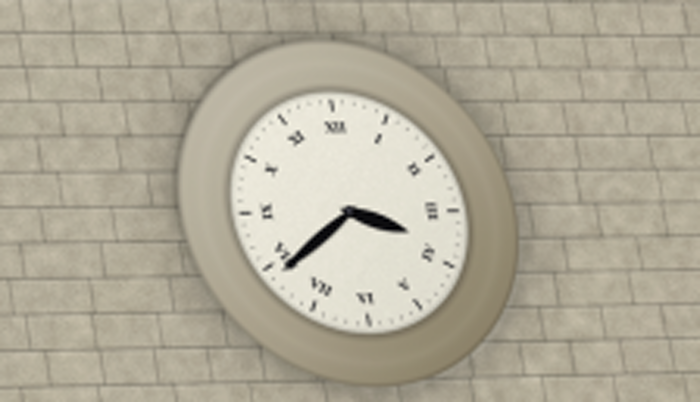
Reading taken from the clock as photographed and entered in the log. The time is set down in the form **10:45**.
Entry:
**3:39**
